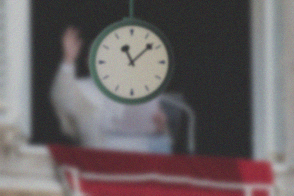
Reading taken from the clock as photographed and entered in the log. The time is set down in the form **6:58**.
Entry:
**11:08**
